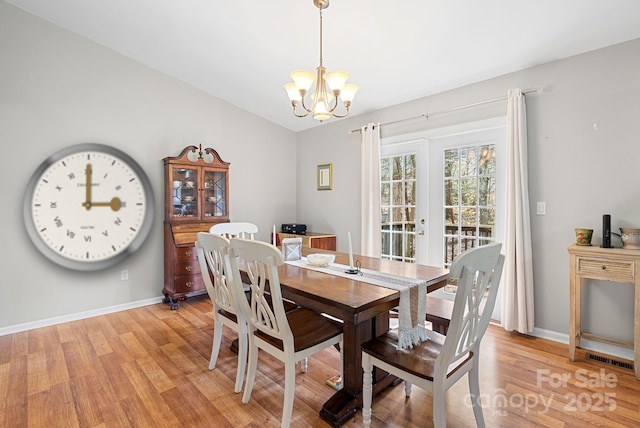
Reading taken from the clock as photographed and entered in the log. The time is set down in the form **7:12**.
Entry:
**3:00**
